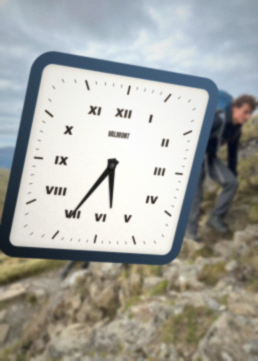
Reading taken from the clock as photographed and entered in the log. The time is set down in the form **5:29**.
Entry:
**5:35**
